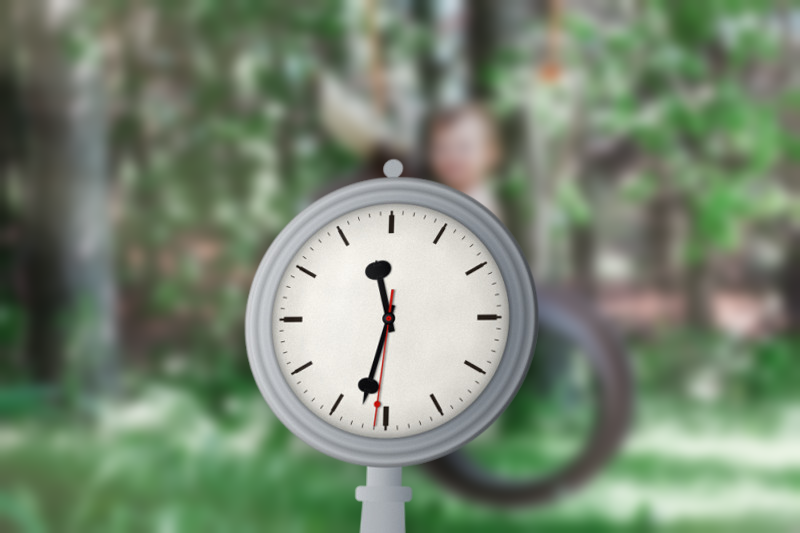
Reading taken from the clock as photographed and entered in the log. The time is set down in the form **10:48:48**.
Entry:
**11:32:31**
